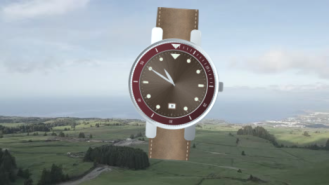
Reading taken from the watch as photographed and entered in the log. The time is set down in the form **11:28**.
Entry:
**10:50**
